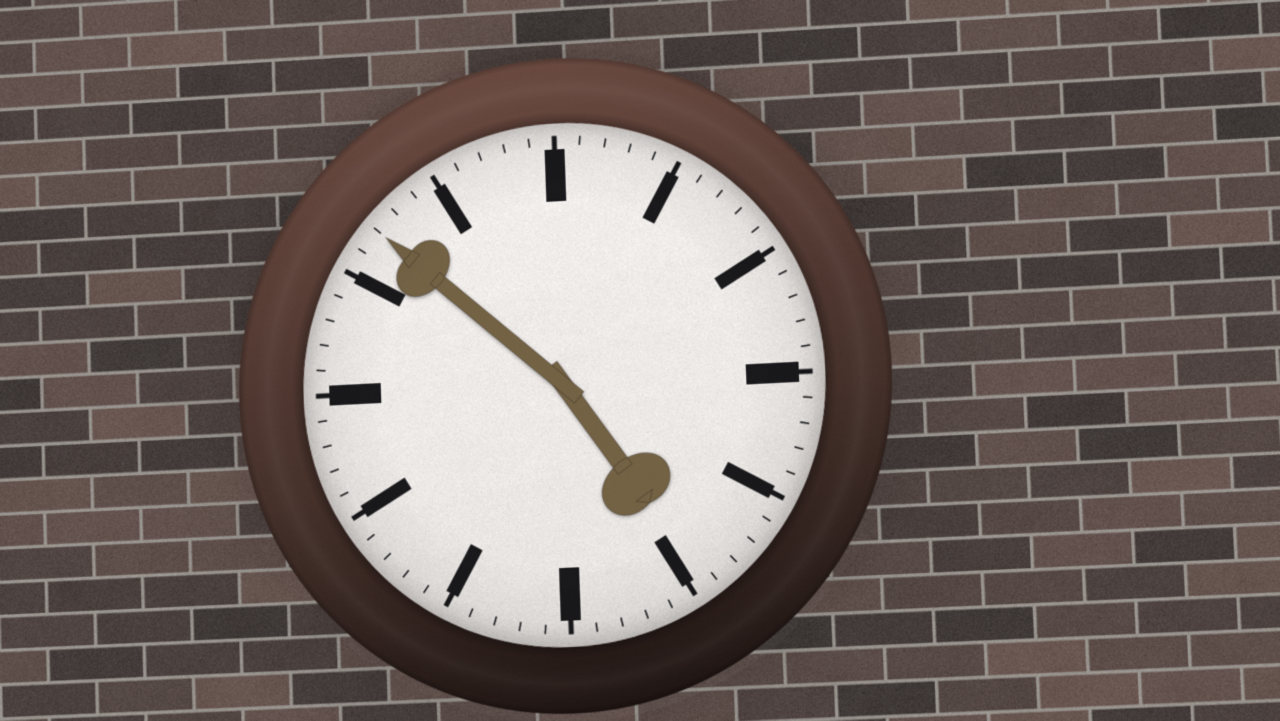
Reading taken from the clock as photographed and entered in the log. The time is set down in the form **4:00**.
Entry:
**4:52**
